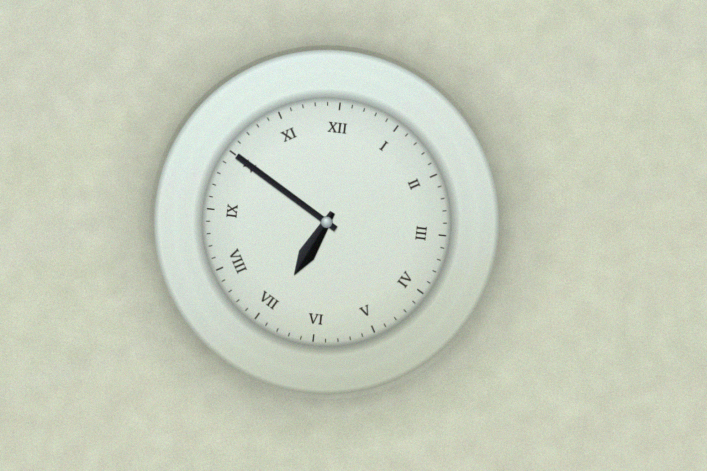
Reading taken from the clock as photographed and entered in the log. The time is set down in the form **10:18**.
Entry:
**6:50**
